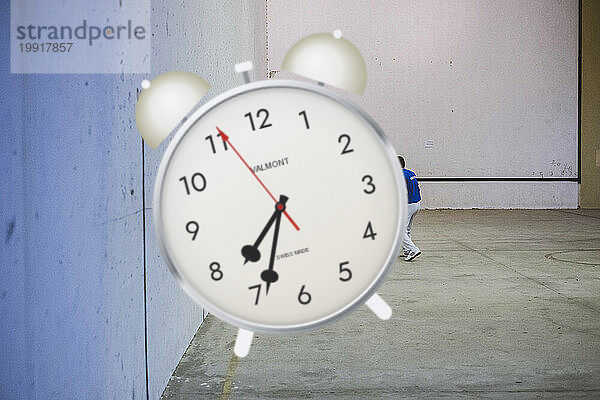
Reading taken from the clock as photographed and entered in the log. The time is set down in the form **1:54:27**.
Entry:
**7:33:56**
